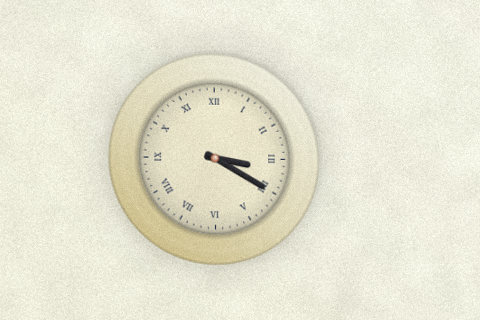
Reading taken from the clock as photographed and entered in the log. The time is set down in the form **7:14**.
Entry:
**3:20**
